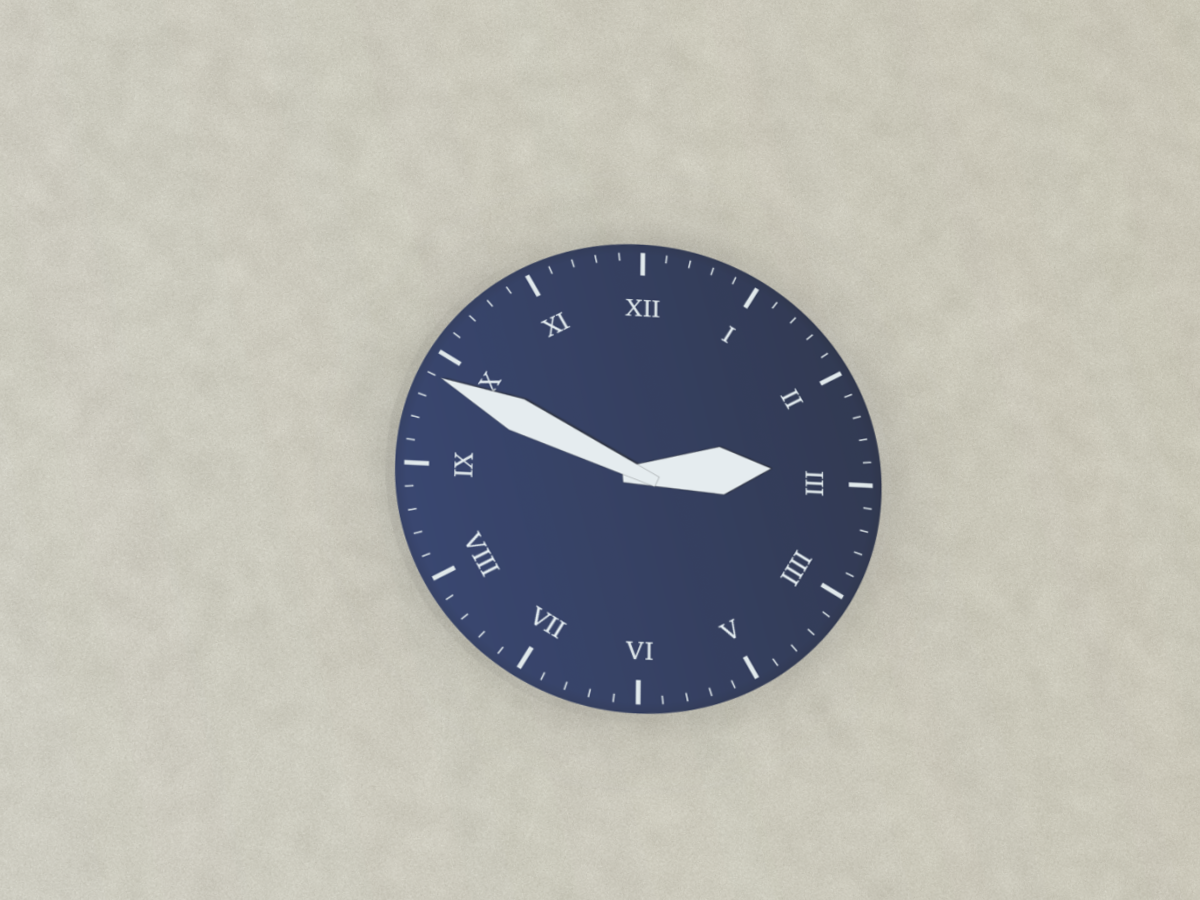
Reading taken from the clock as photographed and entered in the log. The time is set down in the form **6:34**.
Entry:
**2:49**
